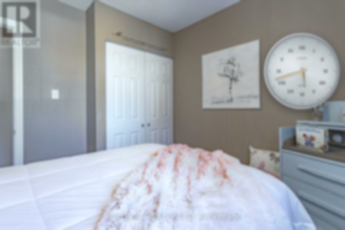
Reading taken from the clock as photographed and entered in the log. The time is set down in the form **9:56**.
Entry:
**5:42**
